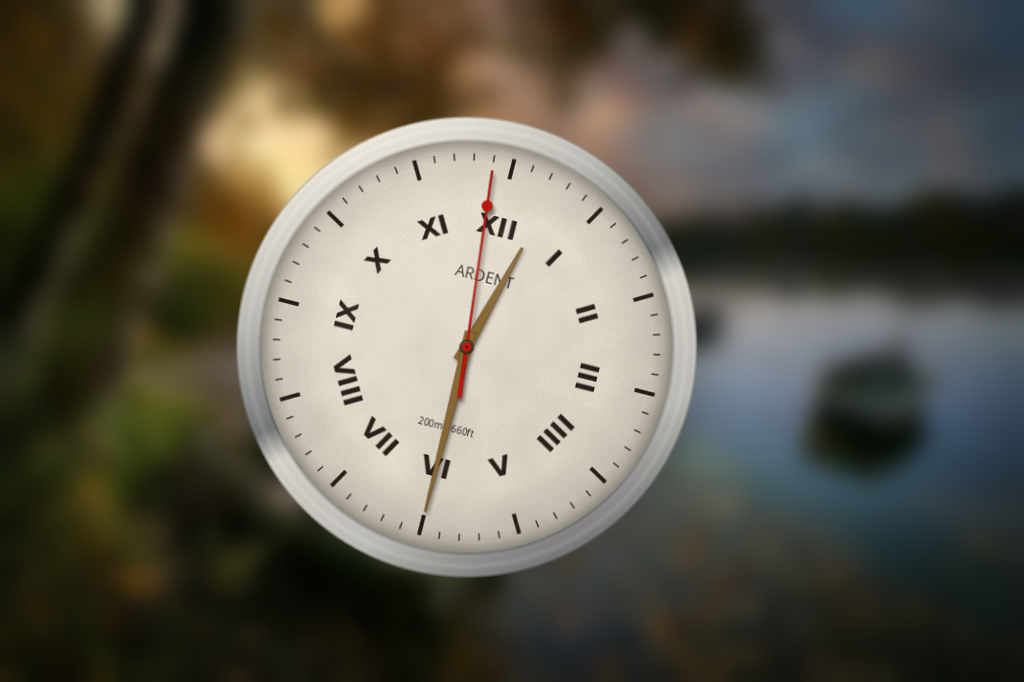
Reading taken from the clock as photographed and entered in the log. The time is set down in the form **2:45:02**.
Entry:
**12:29:59**
